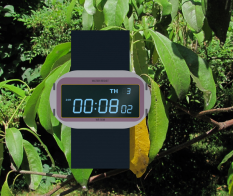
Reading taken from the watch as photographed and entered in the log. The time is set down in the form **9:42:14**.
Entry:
**0:08:02**
